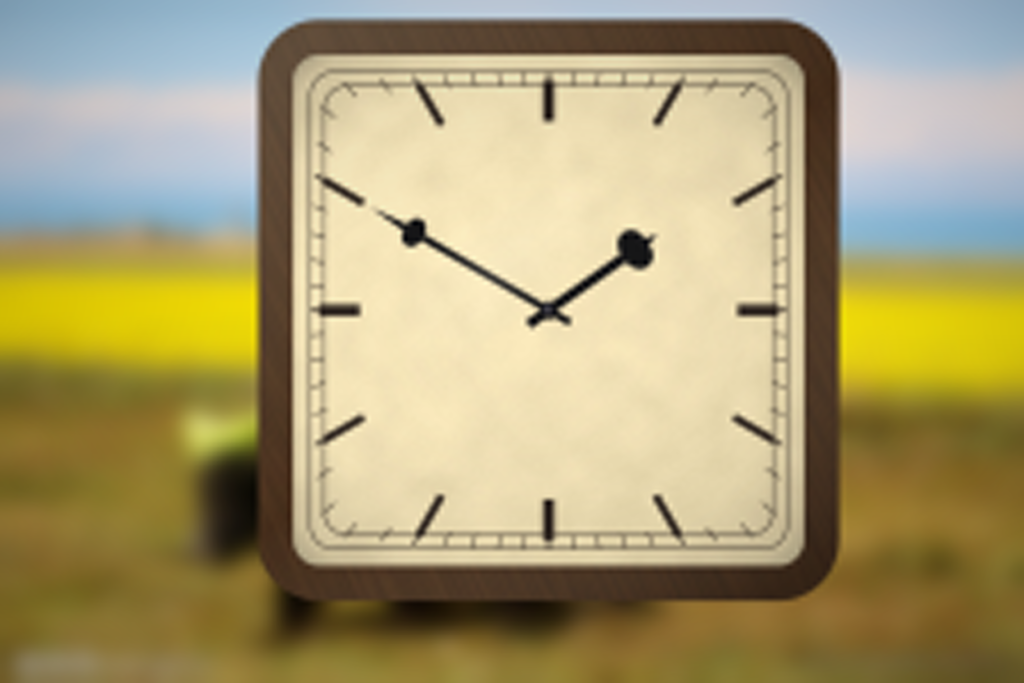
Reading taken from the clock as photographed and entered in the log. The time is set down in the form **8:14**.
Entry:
**1:50**
